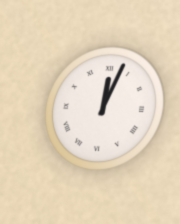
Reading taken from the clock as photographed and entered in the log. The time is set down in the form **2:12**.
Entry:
**12:03**
